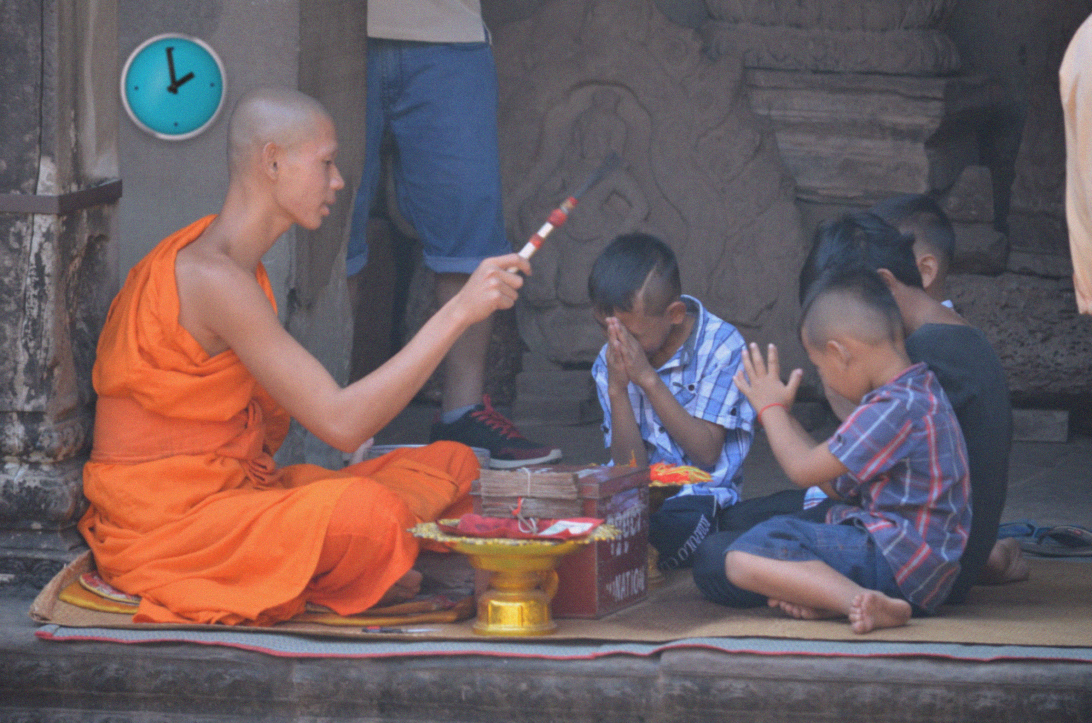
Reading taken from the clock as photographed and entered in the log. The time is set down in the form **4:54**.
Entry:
**1:59**
